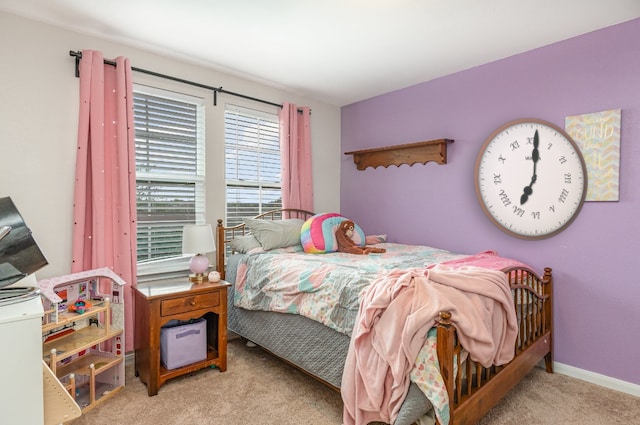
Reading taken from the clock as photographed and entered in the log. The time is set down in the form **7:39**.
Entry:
**7:01**
